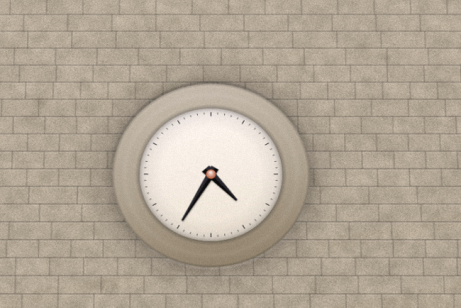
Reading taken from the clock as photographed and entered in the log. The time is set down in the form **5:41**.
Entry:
**4:35**
